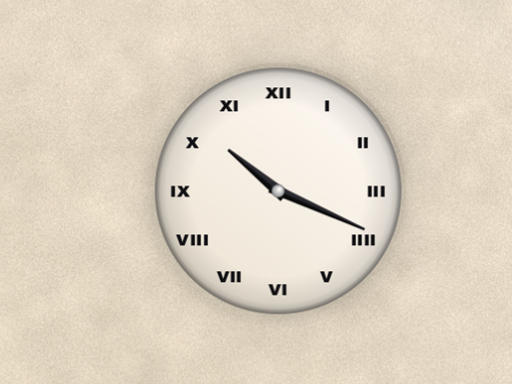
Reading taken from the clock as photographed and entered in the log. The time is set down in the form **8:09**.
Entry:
**10:19**
